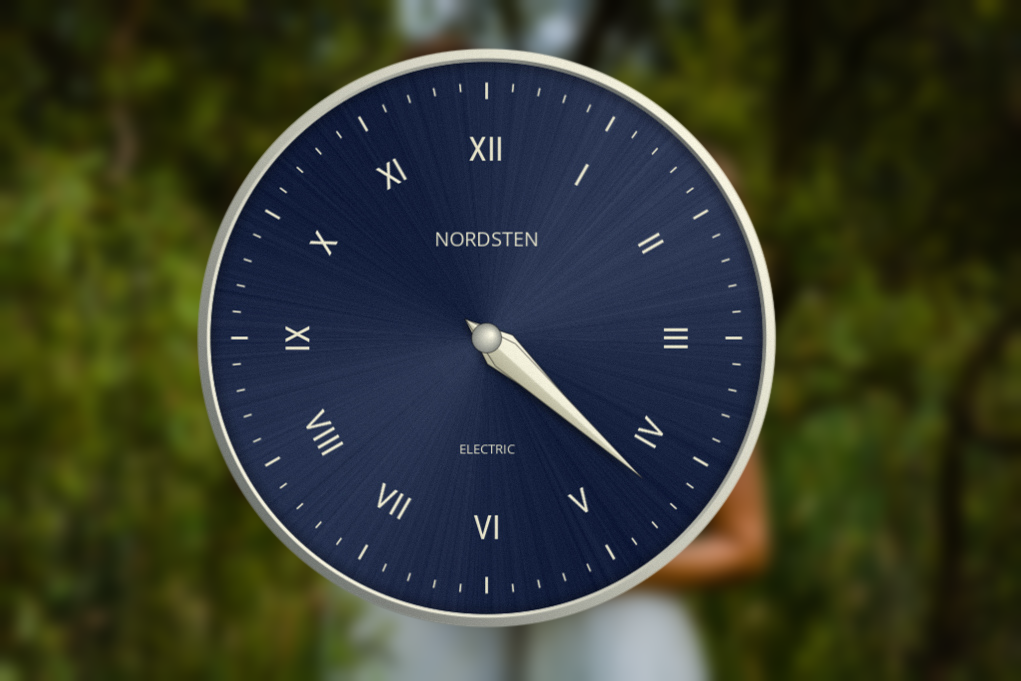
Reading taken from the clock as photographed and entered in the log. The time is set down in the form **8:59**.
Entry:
**4:22**
